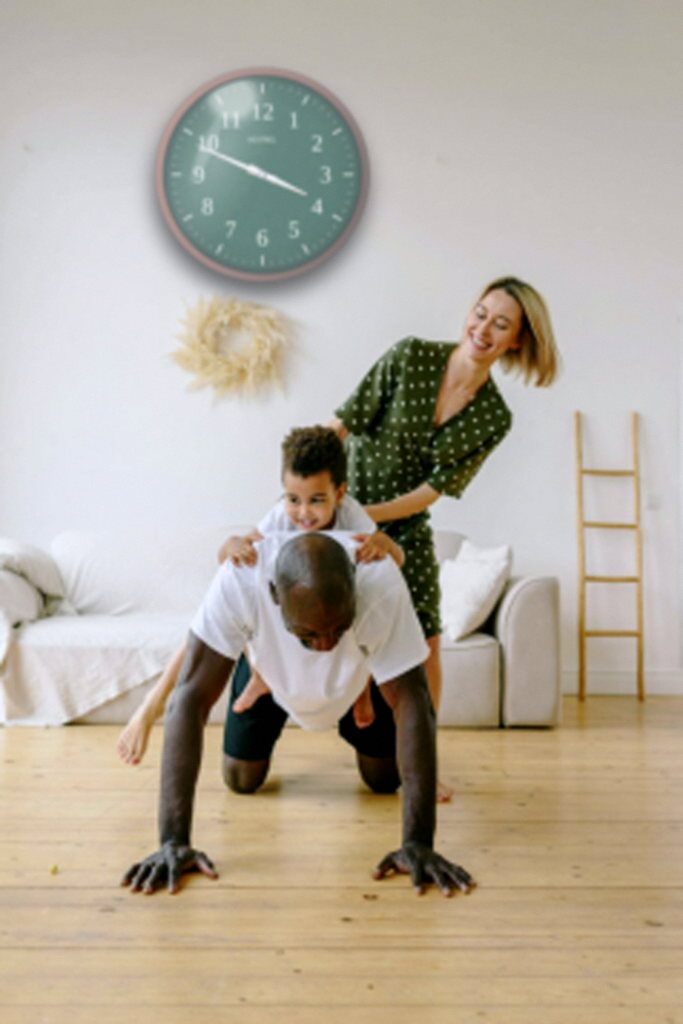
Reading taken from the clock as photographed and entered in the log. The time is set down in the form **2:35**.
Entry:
**3:49**
